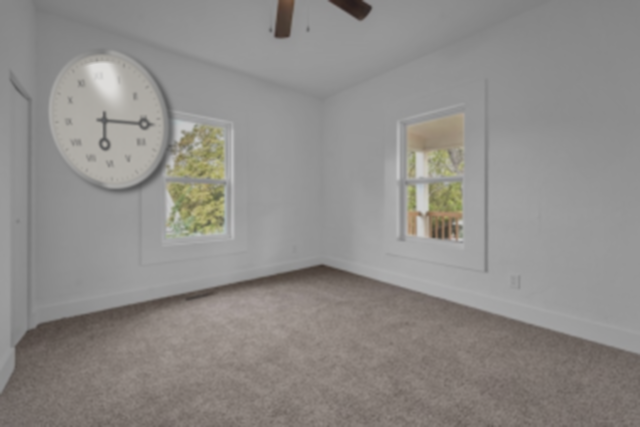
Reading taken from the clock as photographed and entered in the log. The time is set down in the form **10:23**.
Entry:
**6:16**
